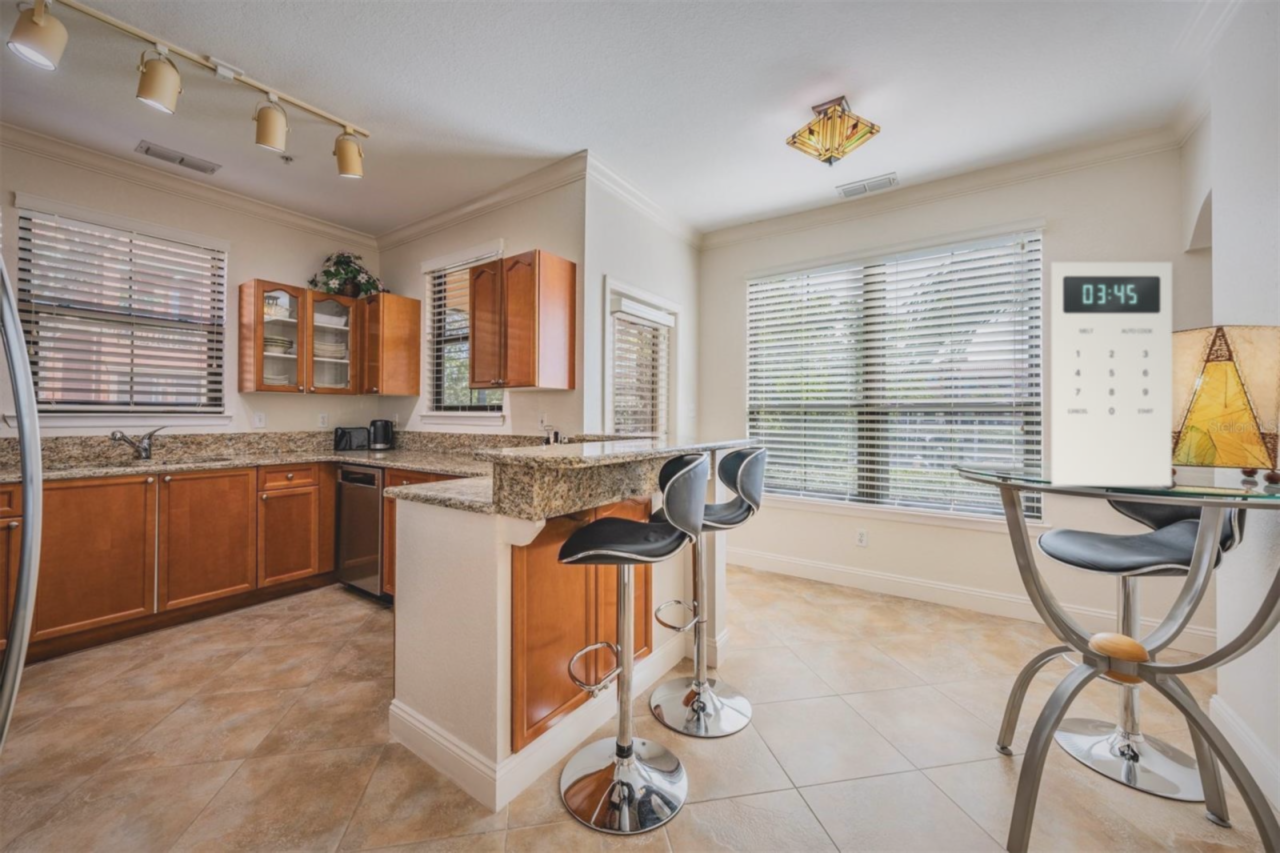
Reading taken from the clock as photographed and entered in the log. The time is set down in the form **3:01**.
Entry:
**3:45**
